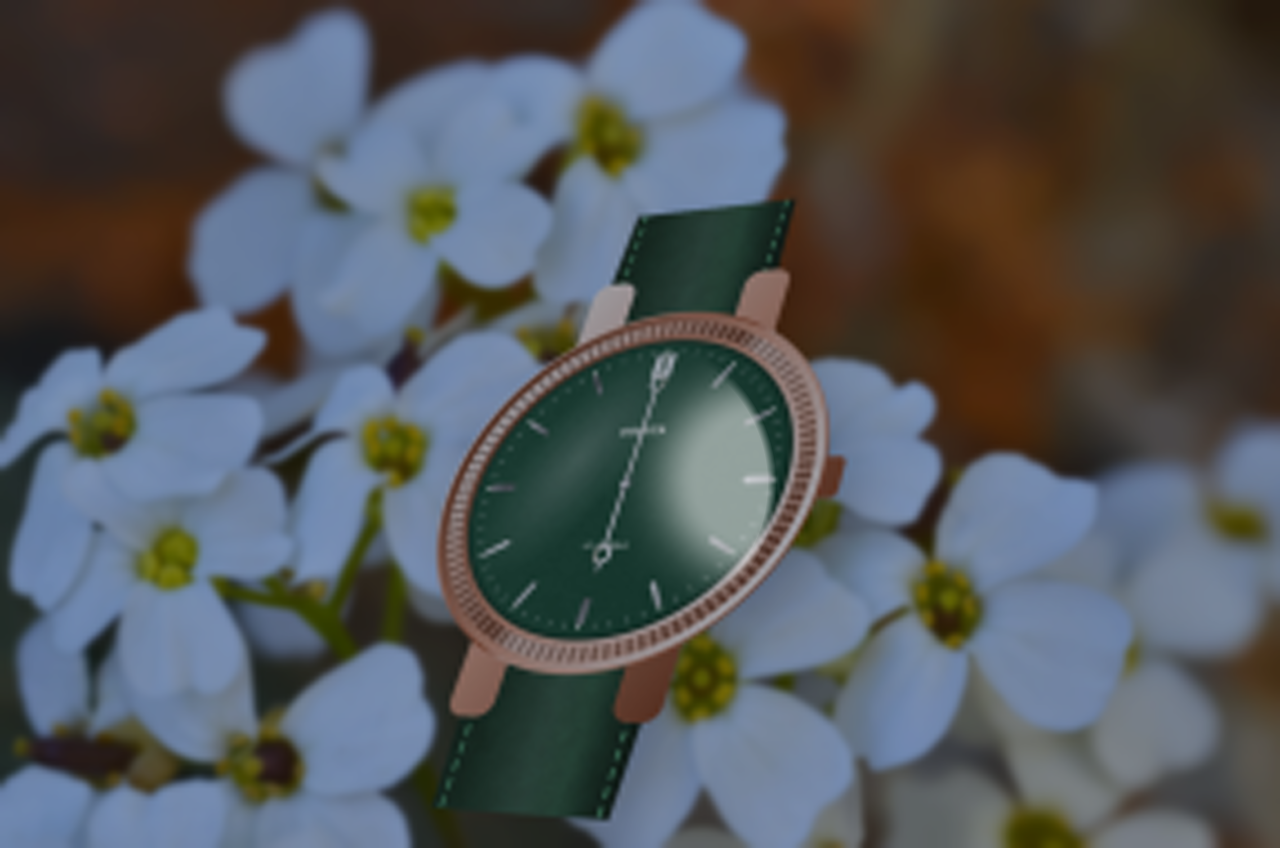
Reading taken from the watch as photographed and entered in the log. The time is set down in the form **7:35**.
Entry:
**6:00**
